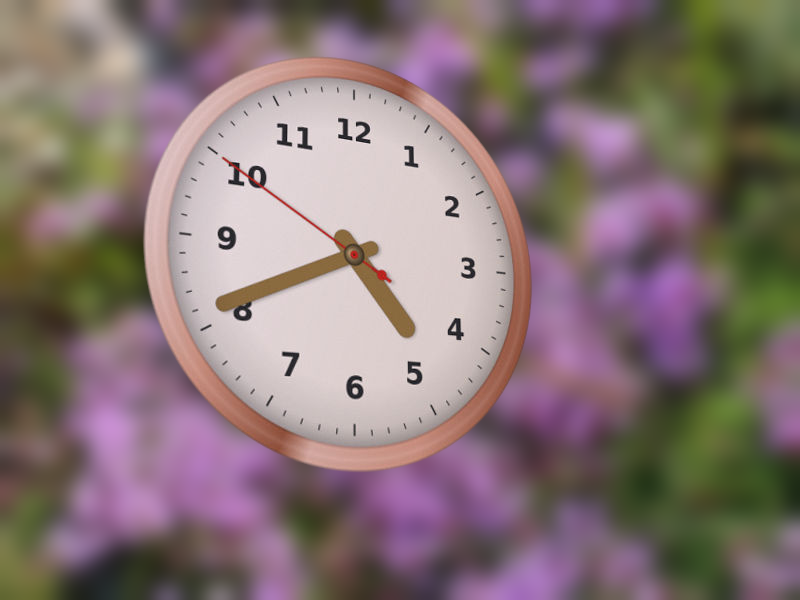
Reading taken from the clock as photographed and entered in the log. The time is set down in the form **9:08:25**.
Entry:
**4:40:50**
